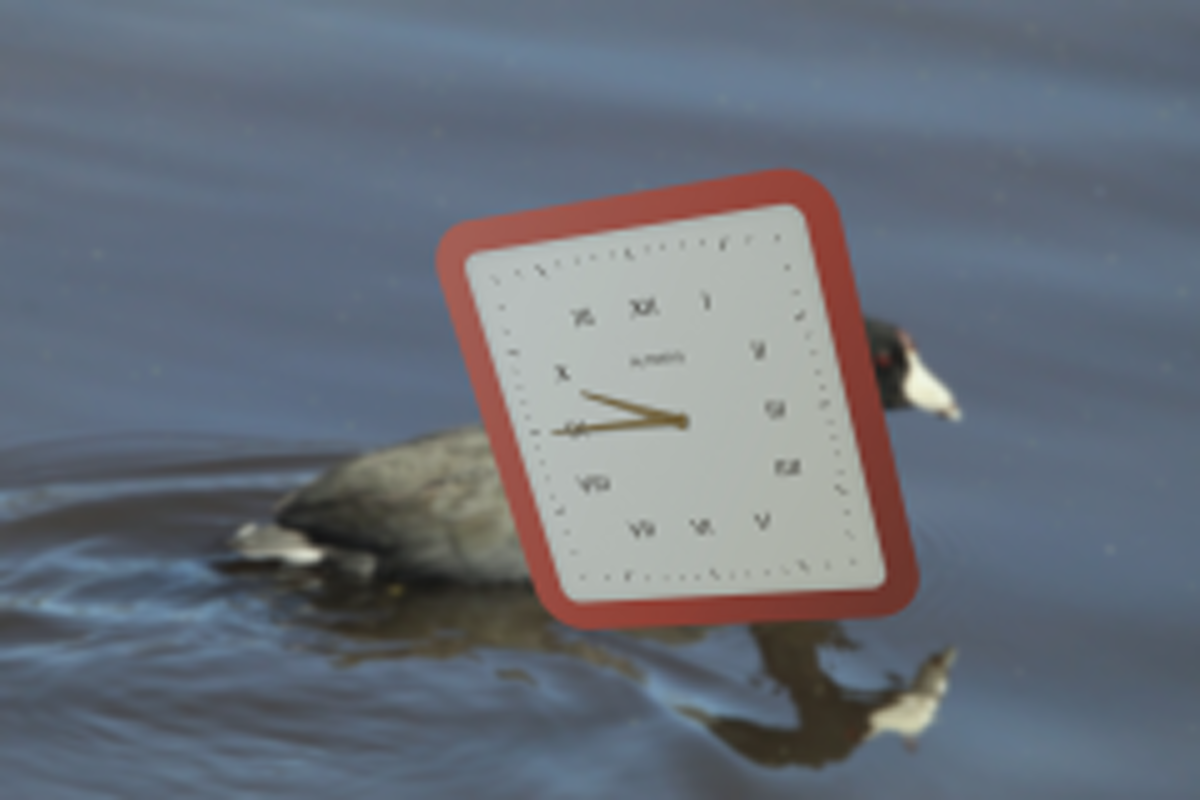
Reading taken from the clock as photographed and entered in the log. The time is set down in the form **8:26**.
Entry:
**9:45**
